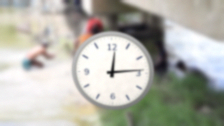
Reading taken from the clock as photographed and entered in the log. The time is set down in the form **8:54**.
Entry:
**12:14**
